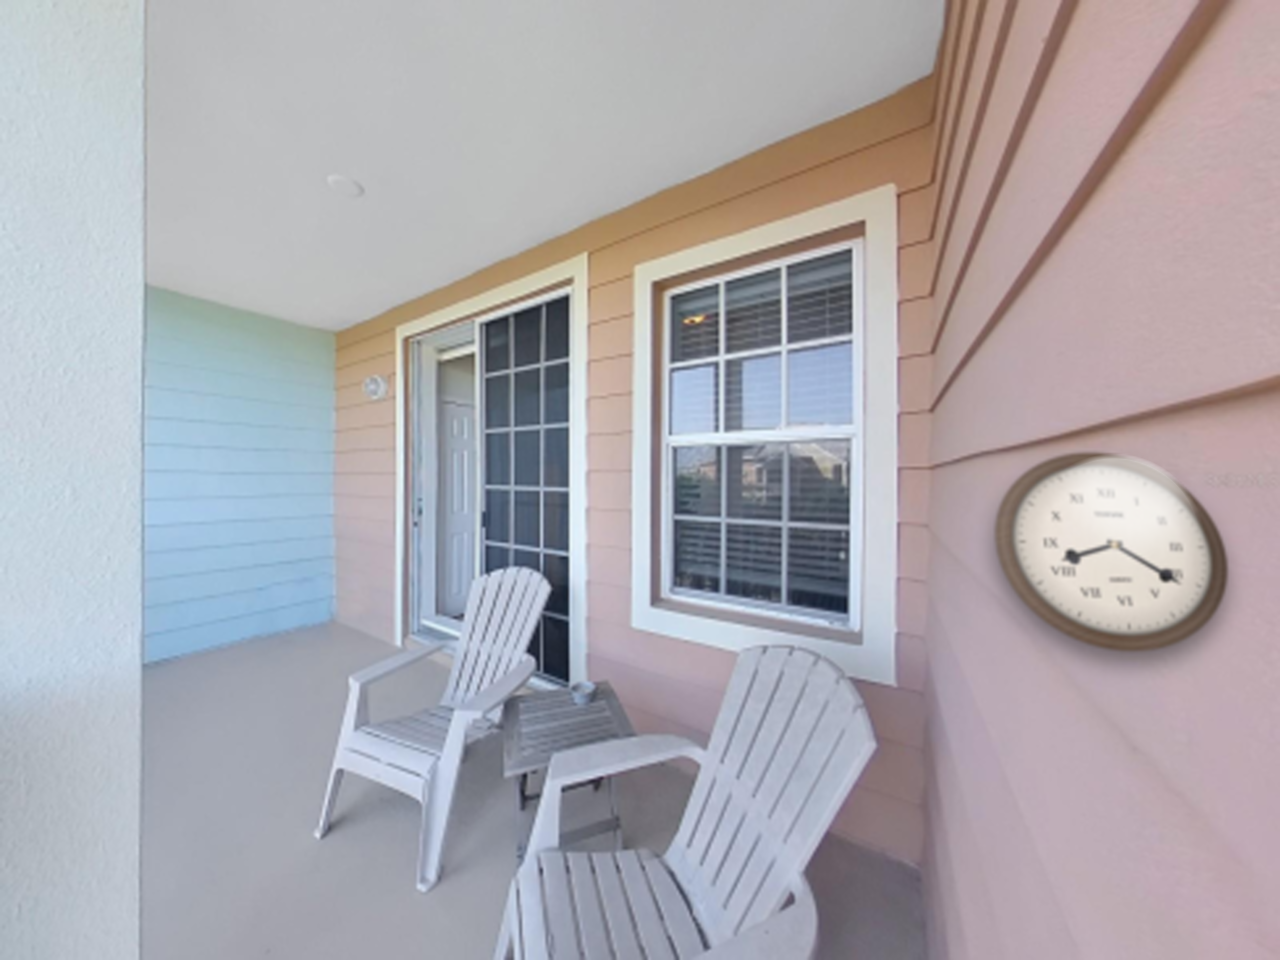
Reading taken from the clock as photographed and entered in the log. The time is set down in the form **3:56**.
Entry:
**8:21**
